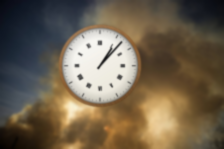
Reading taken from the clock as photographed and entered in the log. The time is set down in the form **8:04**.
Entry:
**1:07**
